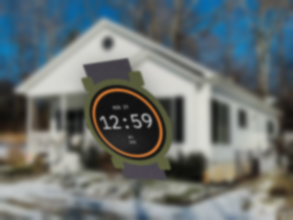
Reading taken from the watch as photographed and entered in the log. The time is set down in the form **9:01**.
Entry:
**12:59**
